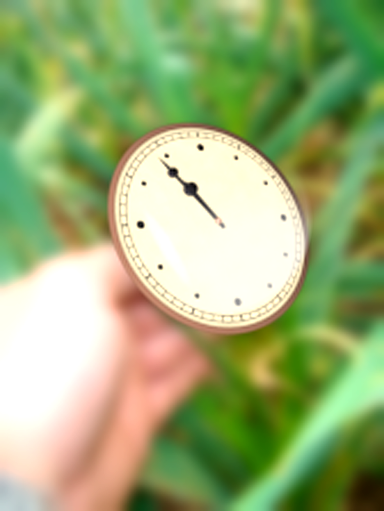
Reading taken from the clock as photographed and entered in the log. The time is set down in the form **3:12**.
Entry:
**10:54**
